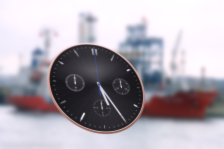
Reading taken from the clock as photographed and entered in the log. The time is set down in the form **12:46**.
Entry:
**5:25**
